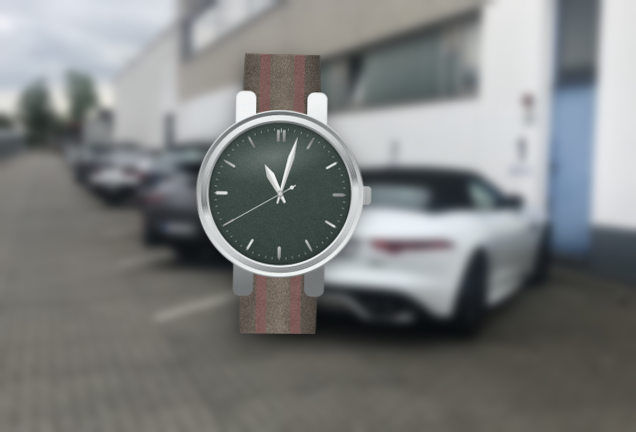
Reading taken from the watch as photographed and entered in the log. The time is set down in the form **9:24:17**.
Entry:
**11:02:40**
